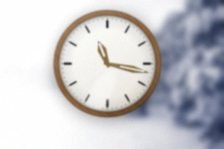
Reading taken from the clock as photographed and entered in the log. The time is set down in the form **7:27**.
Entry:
**11:17**
